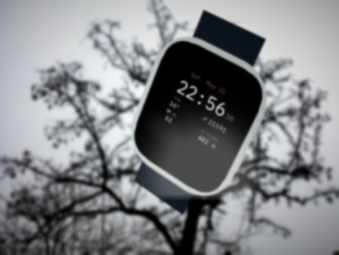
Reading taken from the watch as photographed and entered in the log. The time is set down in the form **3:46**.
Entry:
**22:56**
